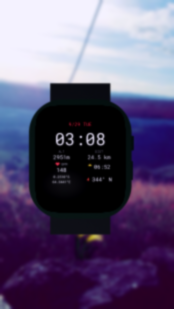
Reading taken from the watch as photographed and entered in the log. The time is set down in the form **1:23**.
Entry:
**3:08**
